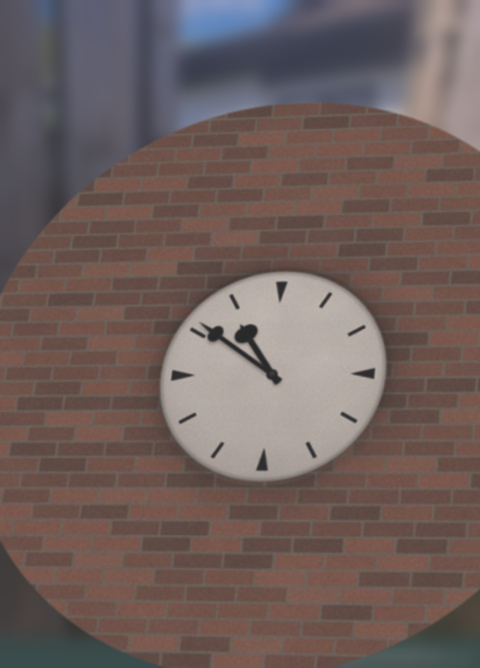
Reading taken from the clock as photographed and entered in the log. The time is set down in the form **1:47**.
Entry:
**10:51**
